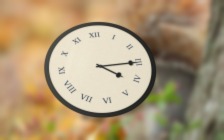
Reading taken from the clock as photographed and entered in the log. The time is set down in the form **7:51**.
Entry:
**4:15**
